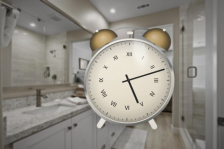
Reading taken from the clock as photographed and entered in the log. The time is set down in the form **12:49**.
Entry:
**5:12**
